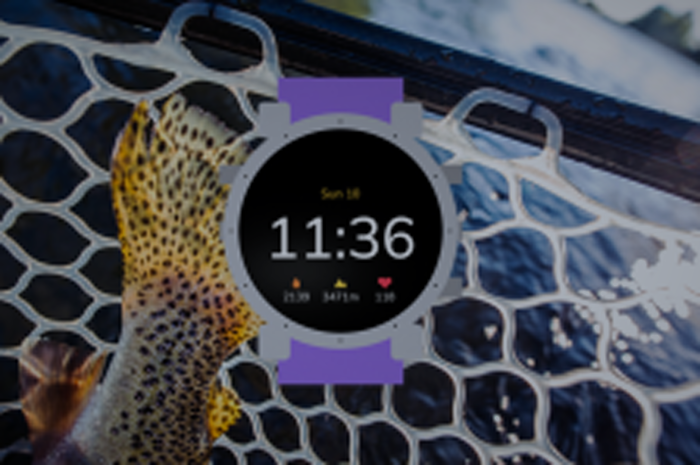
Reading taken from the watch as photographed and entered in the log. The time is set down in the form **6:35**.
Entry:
**11:36**
